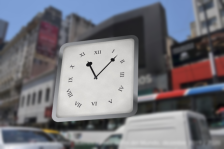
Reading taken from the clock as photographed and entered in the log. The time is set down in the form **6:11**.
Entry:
**11:07**
